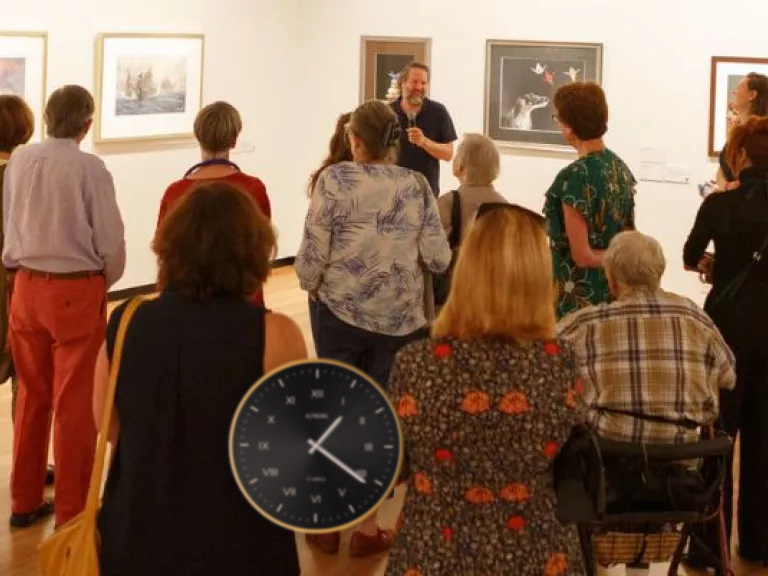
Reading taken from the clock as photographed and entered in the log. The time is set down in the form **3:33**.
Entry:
**1:21**
